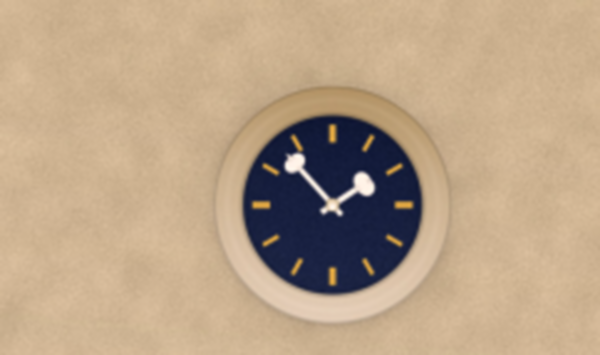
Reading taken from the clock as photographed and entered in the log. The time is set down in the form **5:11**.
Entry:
**1:53**
